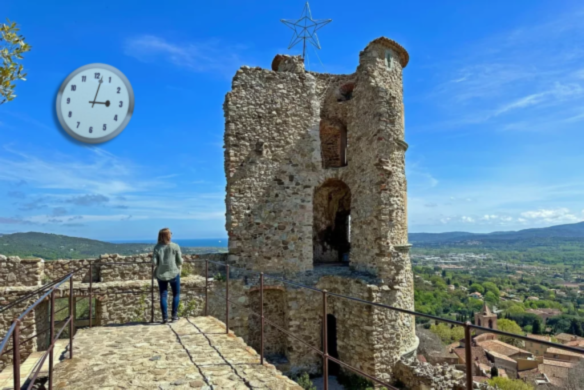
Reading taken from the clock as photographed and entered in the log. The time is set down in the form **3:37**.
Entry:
**3:02**
